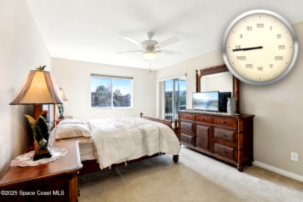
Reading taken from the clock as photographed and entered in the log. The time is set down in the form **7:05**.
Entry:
**8:44**
